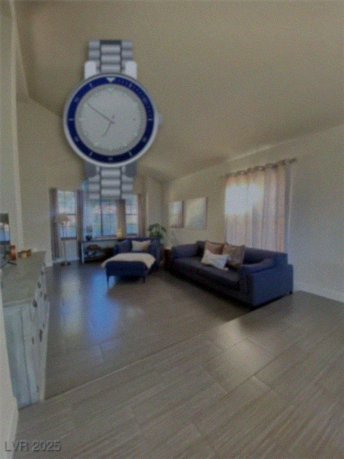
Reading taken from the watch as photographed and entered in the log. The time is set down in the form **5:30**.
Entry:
**6:51**
